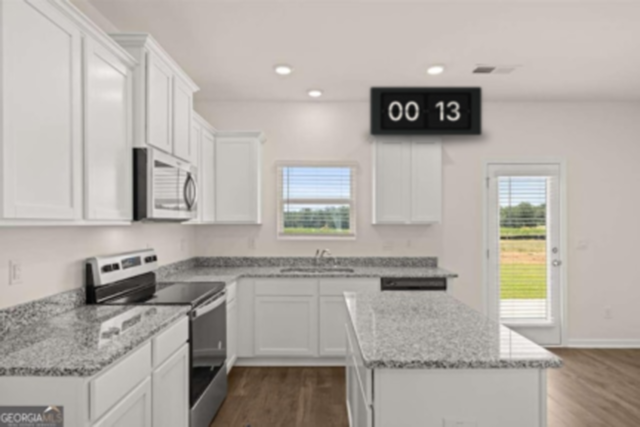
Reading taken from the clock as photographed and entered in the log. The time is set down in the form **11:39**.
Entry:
**0:13**
